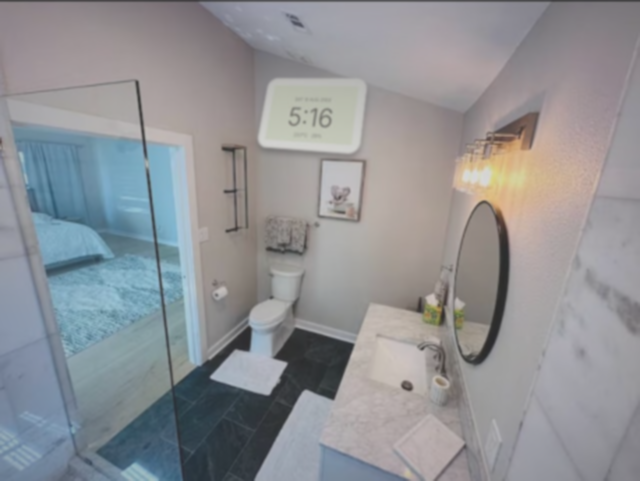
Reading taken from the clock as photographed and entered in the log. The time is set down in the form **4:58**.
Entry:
**5:16**
